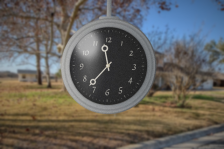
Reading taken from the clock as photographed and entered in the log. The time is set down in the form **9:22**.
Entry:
**11:37**
